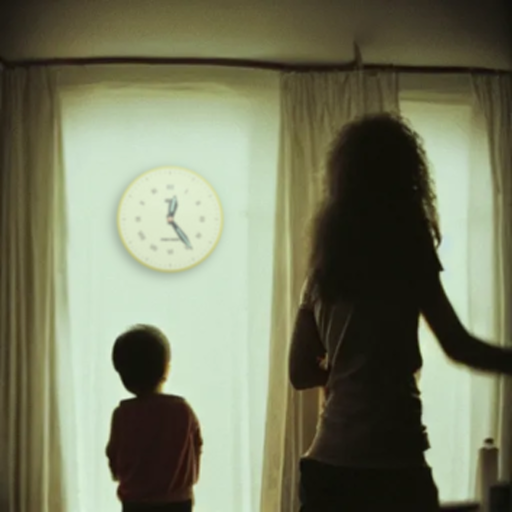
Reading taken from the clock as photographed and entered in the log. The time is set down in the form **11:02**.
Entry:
**12:24**
